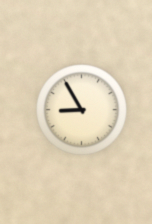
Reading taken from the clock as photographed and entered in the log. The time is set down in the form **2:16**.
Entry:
**8:55**
